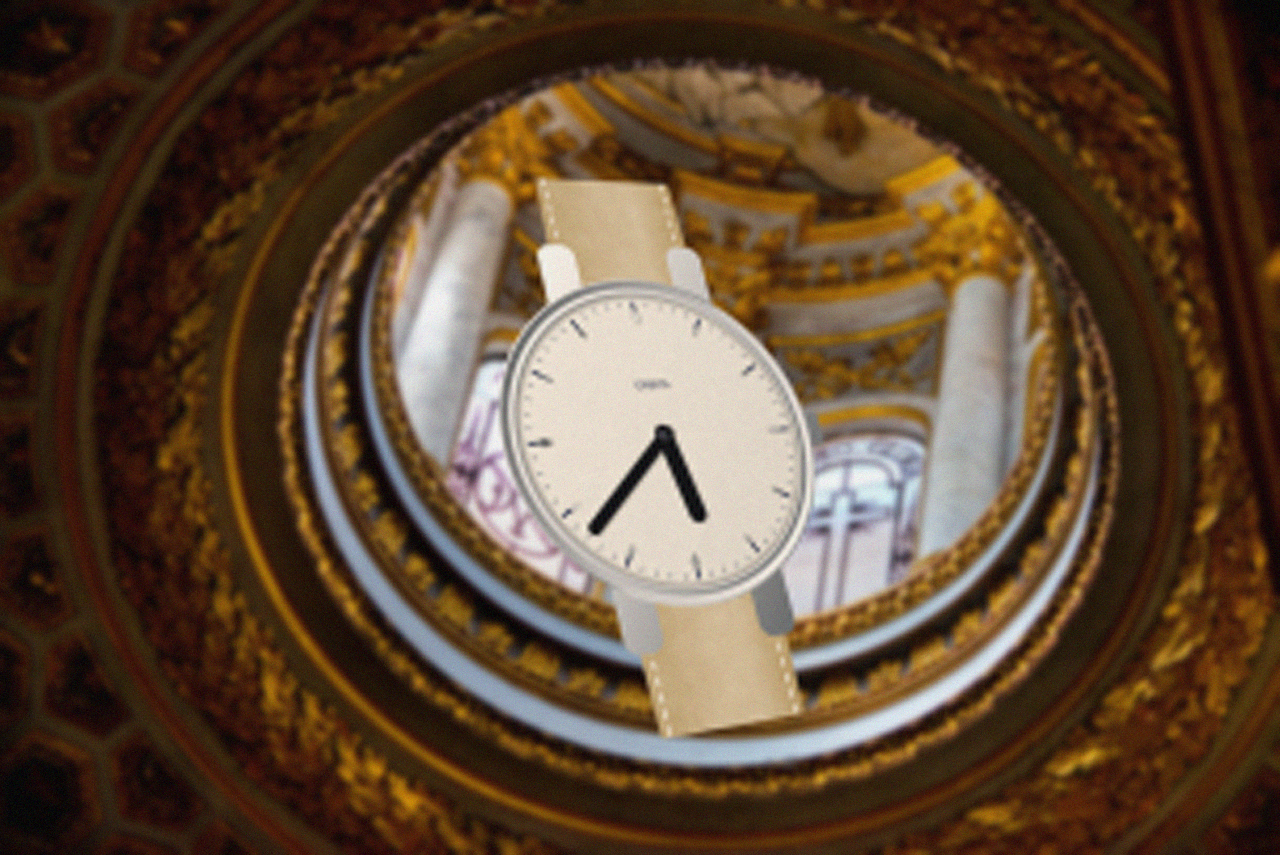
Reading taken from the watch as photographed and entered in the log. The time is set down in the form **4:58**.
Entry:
**5:38**
